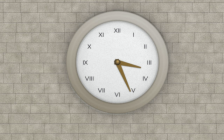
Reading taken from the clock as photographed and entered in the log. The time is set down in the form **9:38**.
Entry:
**3:26**
